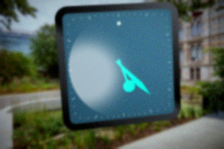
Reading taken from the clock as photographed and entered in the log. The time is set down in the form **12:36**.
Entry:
**5:23**
